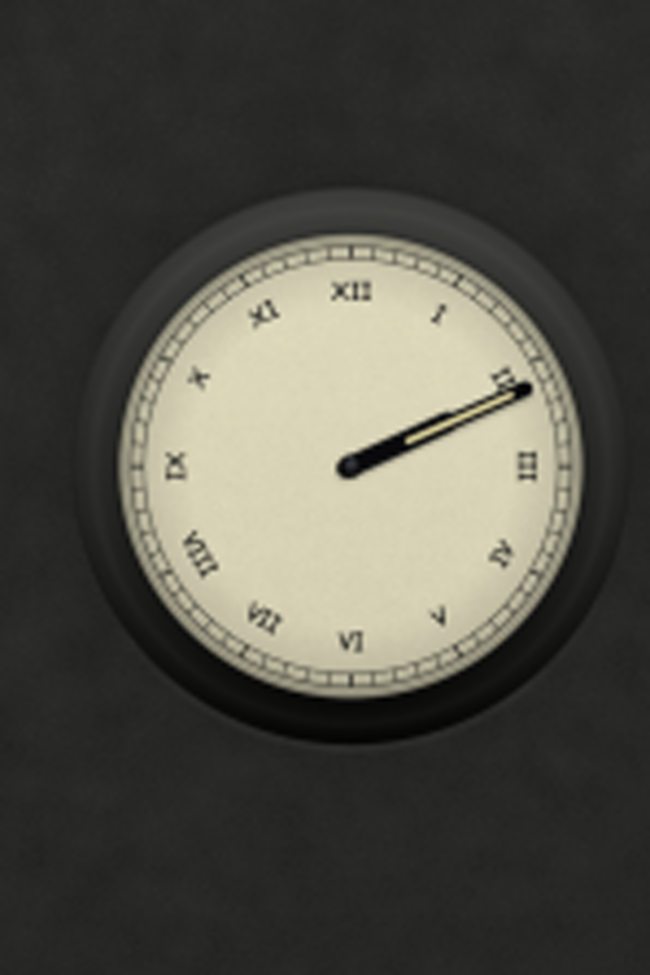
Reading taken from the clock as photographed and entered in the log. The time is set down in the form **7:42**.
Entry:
**2:11**
